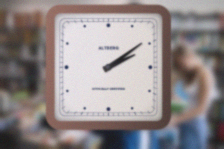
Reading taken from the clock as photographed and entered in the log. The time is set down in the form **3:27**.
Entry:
**2:09**
